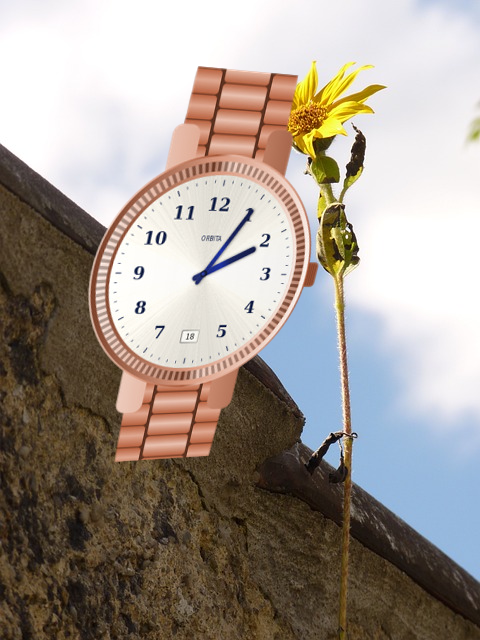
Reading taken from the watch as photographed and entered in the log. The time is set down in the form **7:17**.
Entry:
**2:05**
